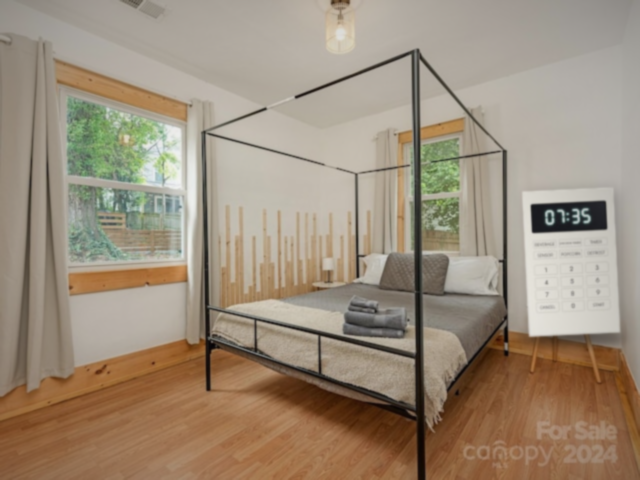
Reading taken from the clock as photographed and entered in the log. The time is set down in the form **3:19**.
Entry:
**7:35**
